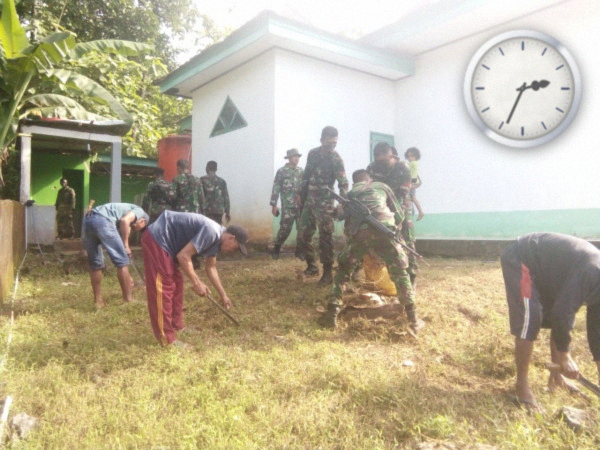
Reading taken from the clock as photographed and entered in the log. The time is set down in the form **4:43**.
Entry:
**2:34**
